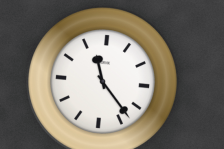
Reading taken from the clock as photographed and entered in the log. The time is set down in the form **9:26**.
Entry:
**11:23**
